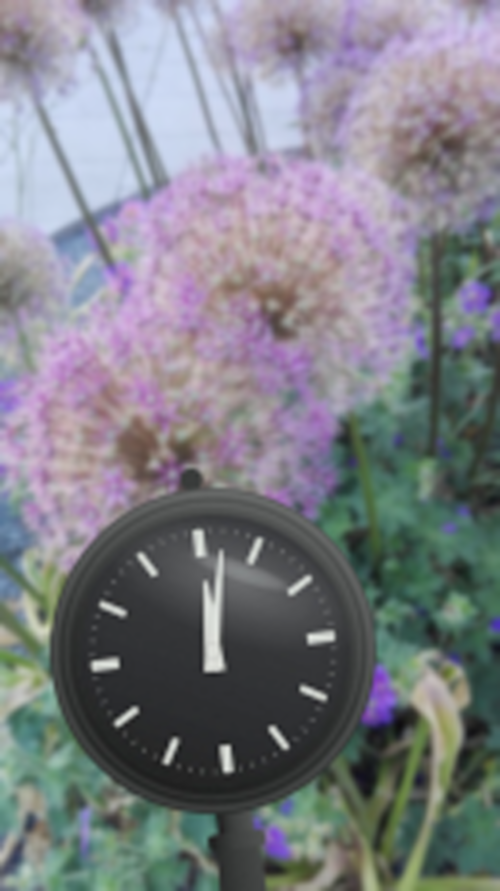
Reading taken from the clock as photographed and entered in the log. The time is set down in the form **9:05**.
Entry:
**12:02**
